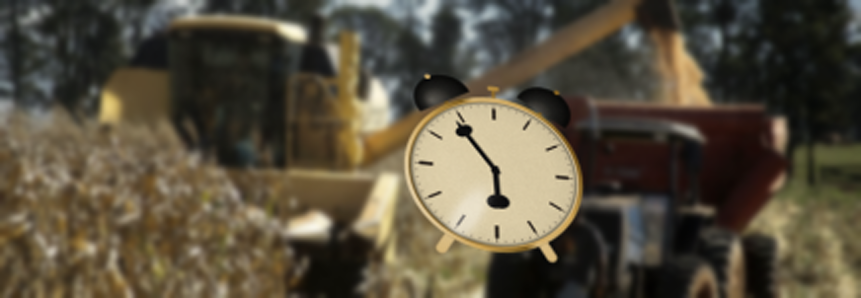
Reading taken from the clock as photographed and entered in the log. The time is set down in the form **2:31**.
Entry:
**5:54**
